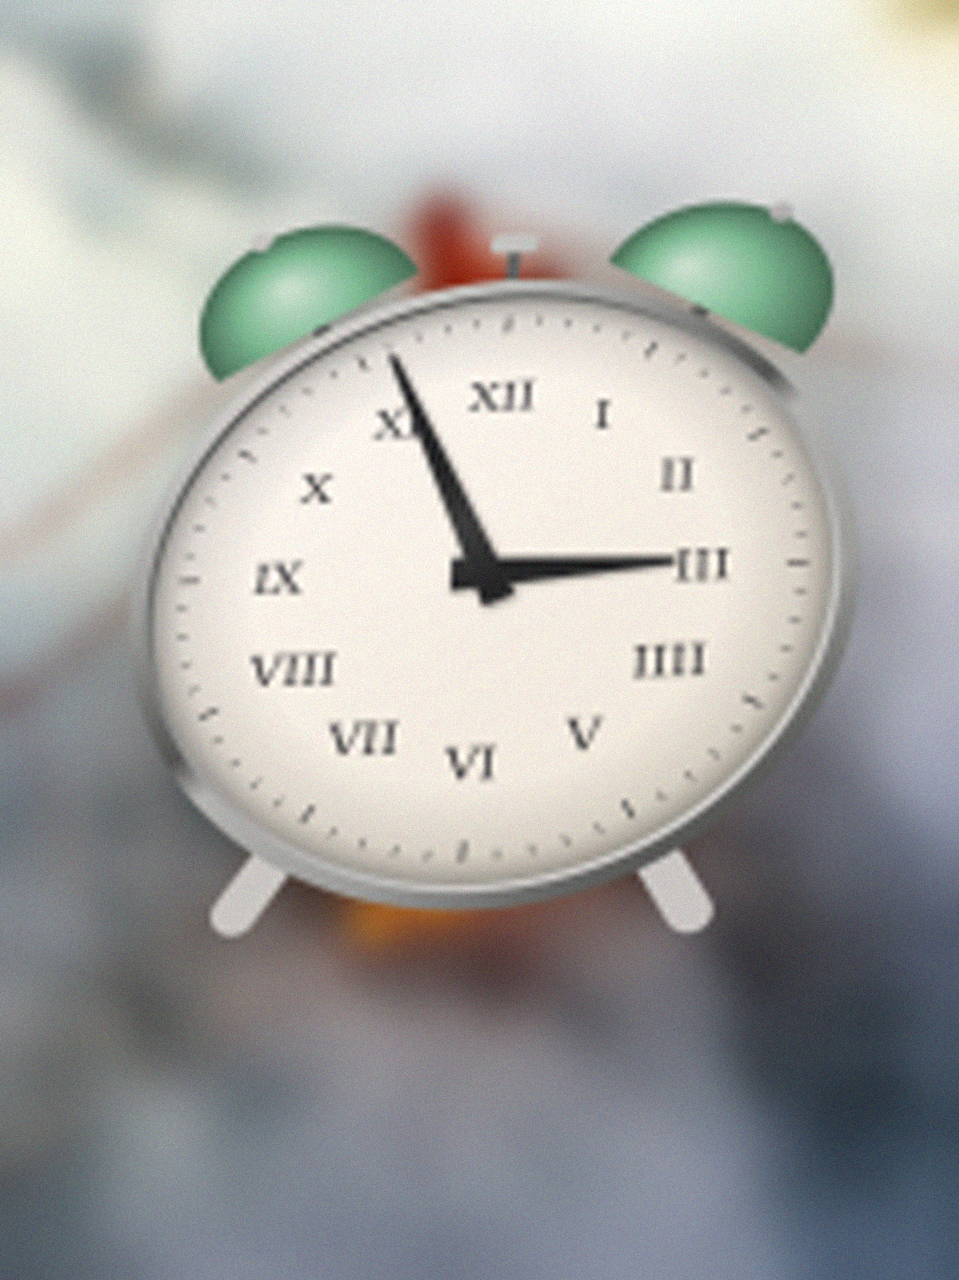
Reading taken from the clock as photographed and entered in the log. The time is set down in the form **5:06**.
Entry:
**2:56**
